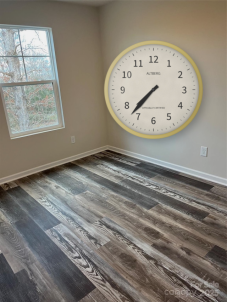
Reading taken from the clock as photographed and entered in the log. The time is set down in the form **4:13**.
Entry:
**7:37**
